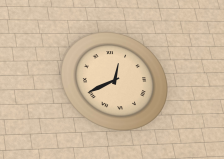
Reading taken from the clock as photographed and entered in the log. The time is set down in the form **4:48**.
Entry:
**12:41**
